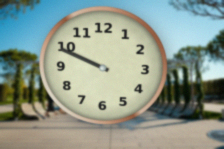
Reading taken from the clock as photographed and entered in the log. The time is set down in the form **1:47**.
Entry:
**9:49**
